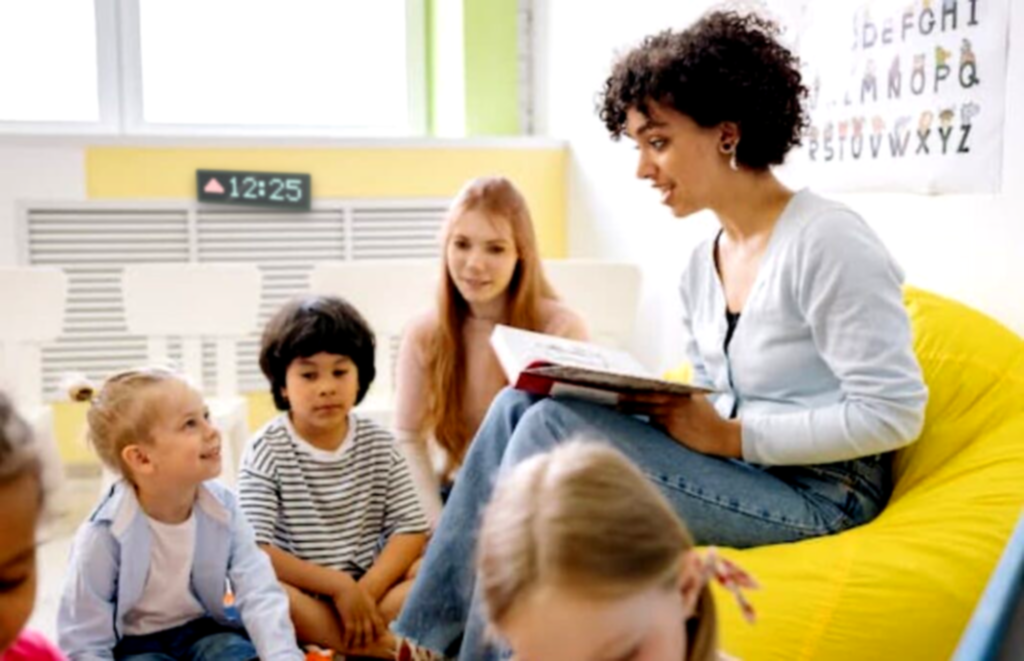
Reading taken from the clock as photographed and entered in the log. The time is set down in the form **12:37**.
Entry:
**12:25**
